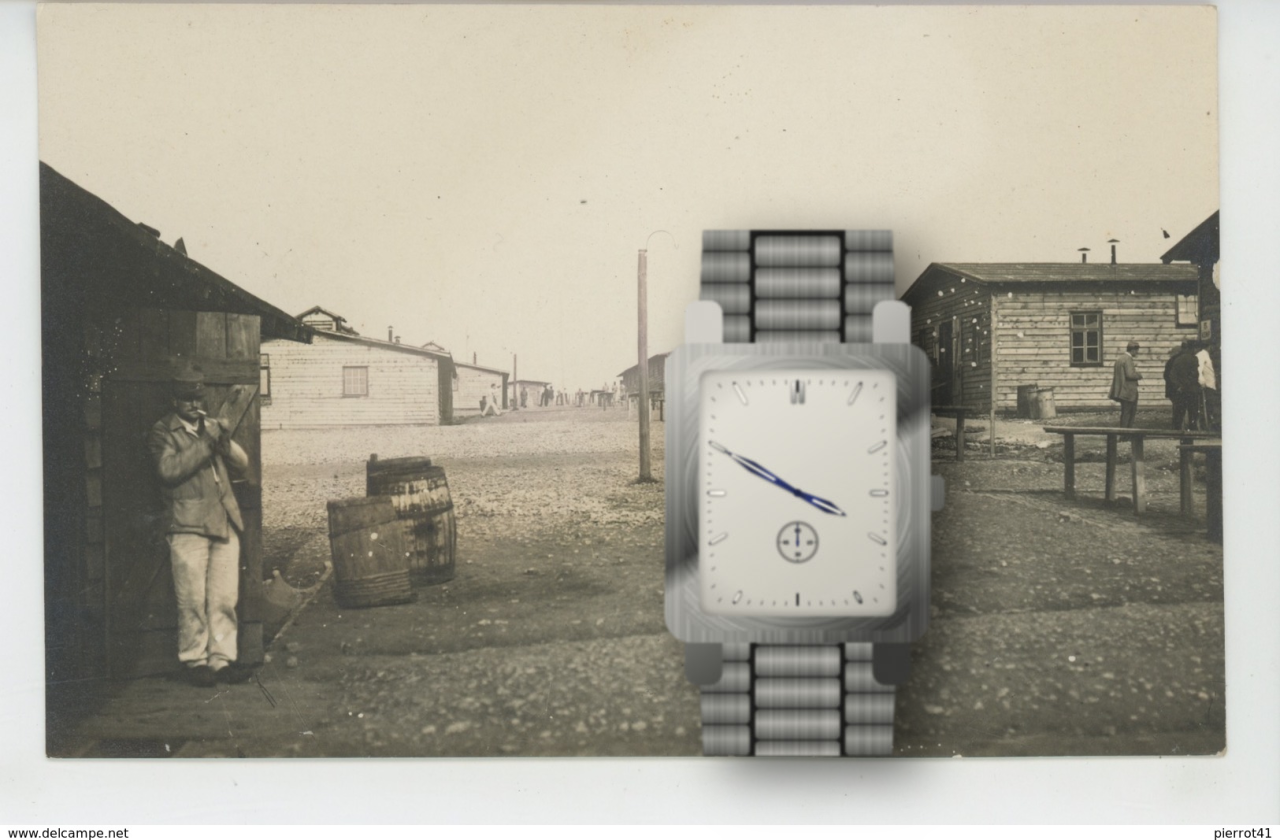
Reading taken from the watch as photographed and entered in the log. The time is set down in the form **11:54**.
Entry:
**3:50**
